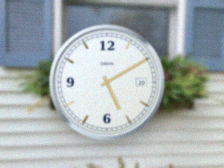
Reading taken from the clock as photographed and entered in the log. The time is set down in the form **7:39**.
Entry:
**5:10**
